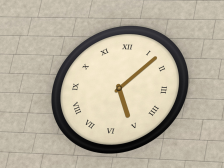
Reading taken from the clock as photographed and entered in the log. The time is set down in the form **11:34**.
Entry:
**5:07**
